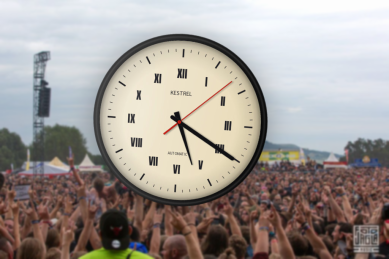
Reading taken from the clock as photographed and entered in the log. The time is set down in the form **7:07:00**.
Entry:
**5:20:08**
